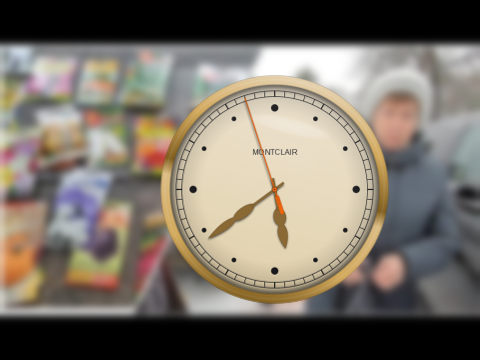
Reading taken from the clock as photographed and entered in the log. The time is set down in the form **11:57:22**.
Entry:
**5:38:57**
